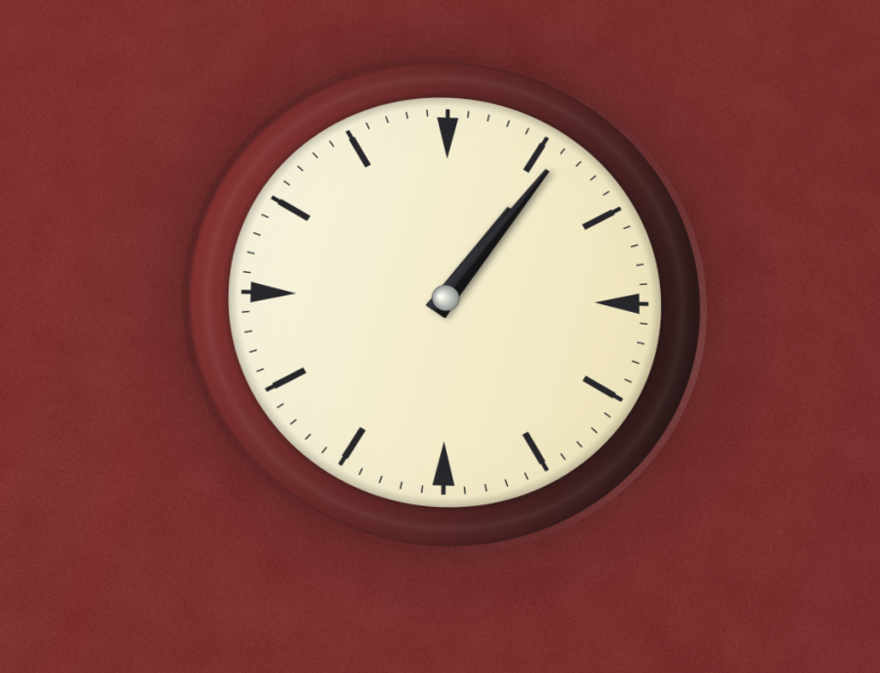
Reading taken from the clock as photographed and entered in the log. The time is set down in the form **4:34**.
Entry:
**1:06**
